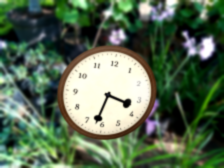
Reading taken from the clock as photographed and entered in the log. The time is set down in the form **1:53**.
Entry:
**3:32**
